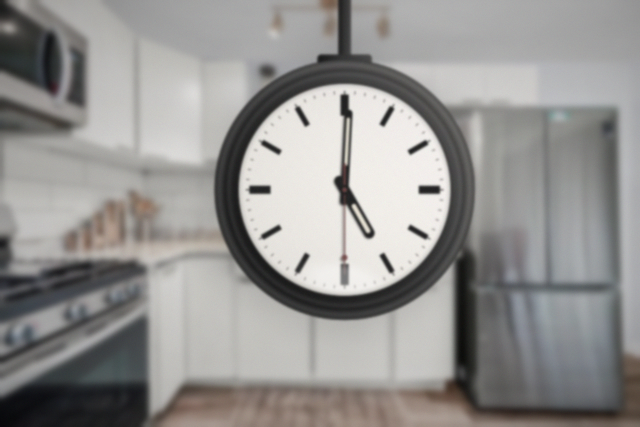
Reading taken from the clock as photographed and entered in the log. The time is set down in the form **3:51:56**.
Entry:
**5:00:30**
